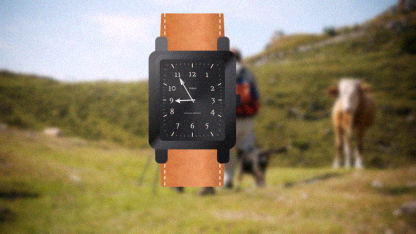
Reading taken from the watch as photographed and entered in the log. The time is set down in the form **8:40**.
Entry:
**8:55**
